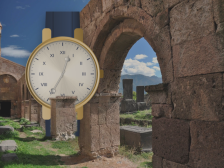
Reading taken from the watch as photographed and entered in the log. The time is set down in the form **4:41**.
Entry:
**12:35**
